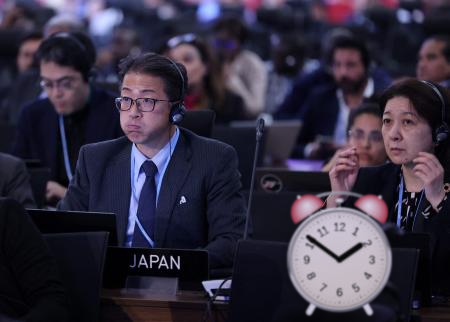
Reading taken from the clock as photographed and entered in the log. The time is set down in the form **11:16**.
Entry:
**1:51**
